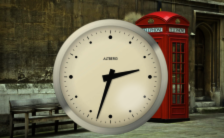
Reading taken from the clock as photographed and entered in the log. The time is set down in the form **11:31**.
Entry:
**2:33**
